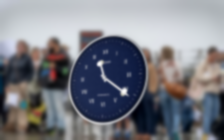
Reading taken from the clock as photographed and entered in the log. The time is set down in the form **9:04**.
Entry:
**11:21**
